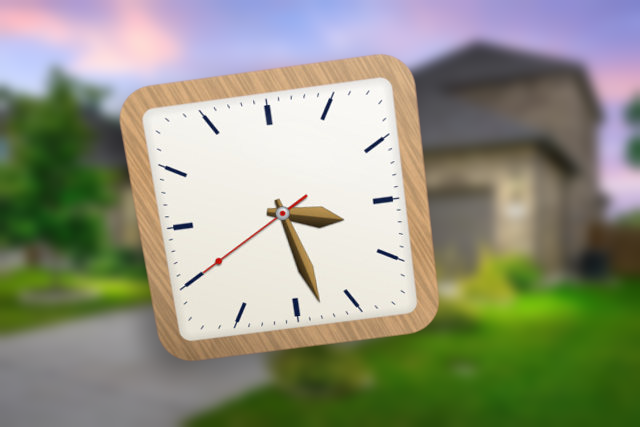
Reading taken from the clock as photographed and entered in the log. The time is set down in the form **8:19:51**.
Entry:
**3:27:40**
